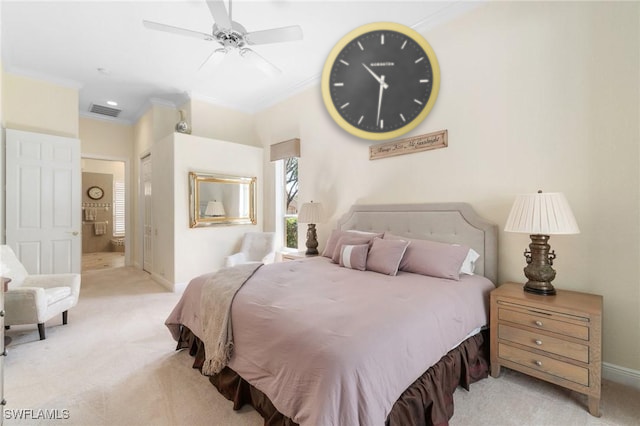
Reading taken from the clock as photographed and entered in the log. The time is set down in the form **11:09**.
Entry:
**10:31**
